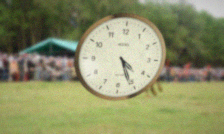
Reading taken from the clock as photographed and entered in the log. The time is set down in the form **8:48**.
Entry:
**4:26**
